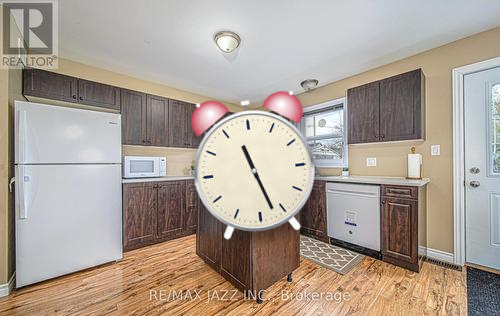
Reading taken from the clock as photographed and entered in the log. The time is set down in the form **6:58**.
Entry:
**11:27**
